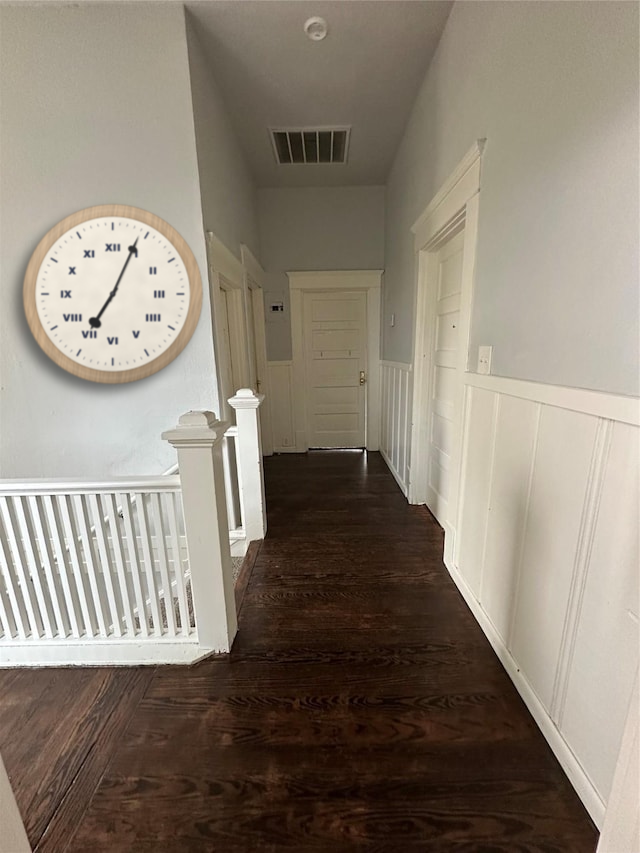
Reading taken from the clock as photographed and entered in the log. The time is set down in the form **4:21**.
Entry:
**7:04**
